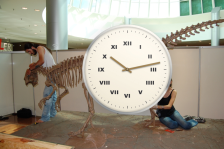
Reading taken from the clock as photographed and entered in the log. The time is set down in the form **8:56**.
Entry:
**10:13**
